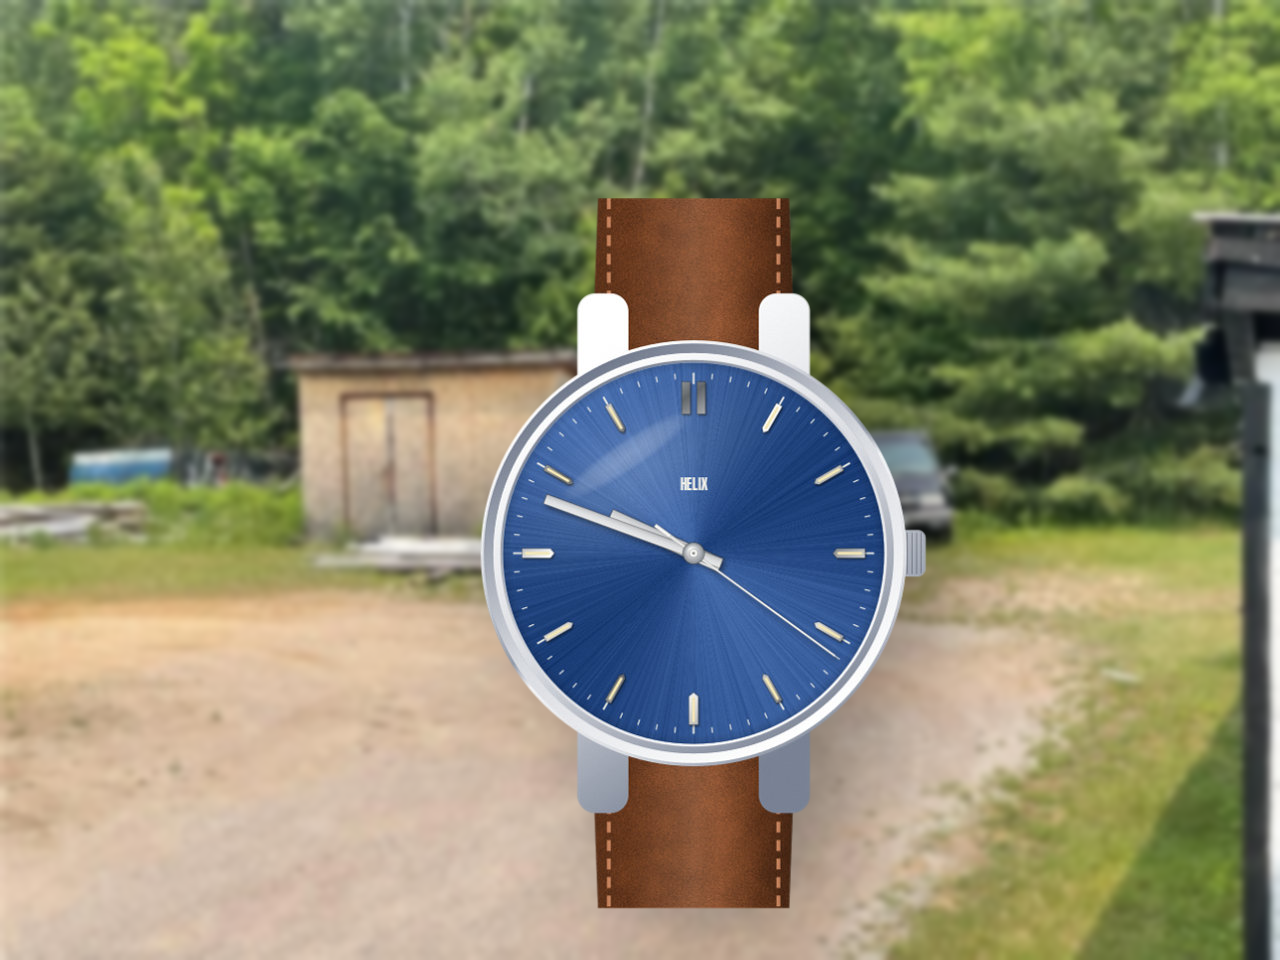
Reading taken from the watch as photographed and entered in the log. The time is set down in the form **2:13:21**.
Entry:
**9:48:21**
